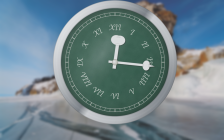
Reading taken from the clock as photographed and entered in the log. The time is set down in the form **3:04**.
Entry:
**12:16**
